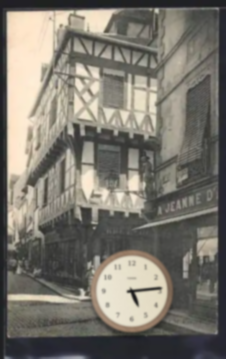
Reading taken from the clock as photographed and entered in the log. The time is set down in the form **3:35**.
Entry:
**5:14**
